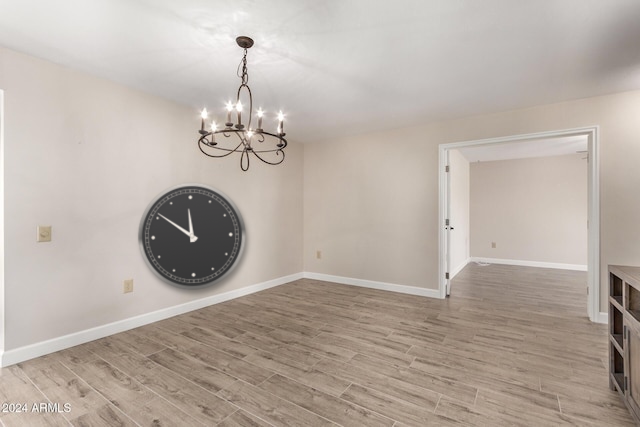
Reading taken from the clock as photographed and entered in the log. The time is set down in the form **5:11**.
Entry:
**11:51**
